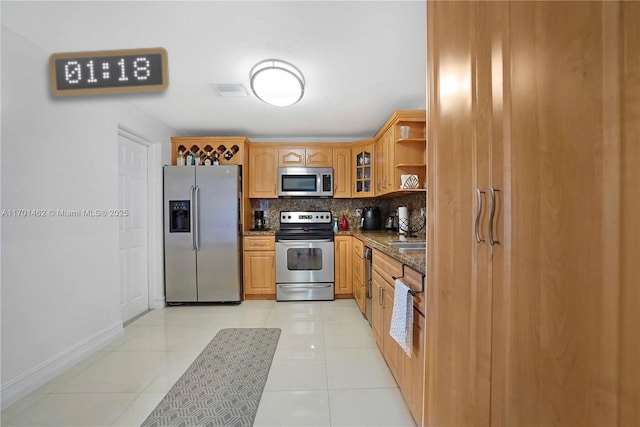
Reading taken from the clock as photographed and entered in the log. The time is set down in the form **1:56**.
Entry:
**1:18**
